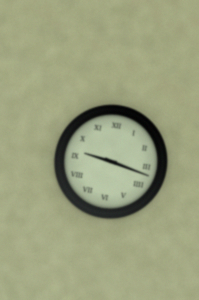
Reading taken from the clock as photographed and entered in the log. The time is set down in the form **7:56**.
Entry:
**9:17**
